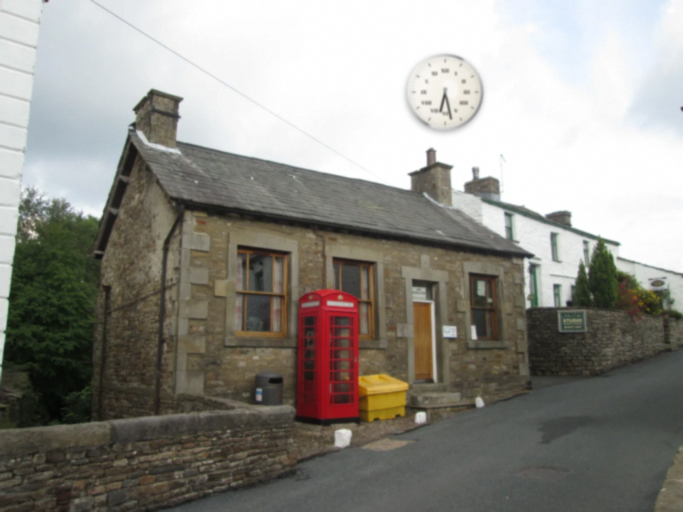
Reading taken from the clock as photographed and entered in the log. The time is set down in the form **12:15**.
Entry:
**6:28**
